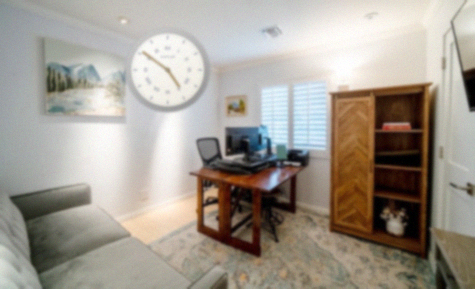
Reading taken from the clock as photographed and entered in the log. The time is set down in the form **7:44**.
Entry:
**4:51**
